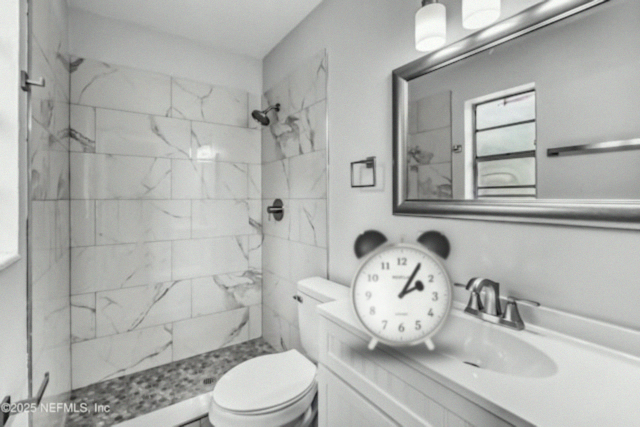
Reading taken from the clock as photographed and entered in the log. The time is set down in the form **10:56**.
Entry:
**2:05**
